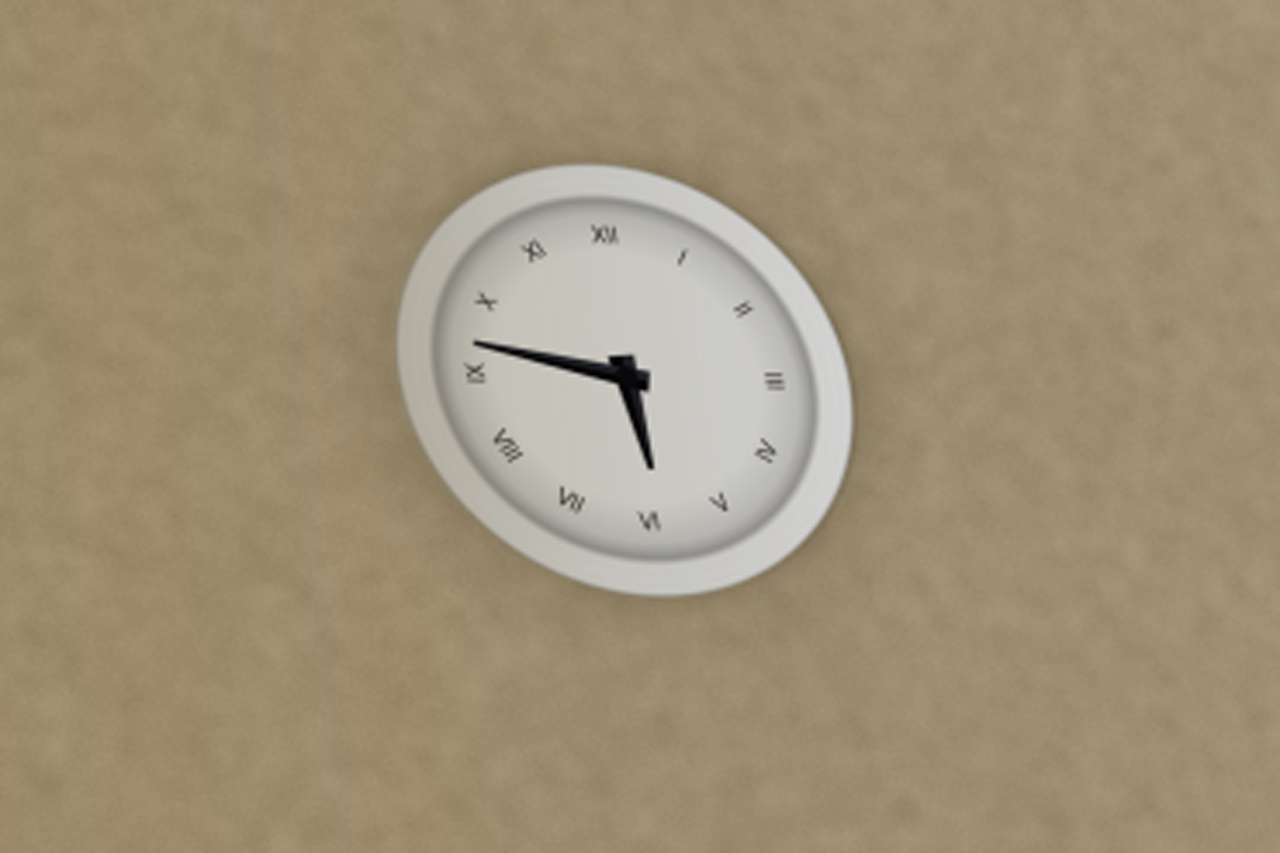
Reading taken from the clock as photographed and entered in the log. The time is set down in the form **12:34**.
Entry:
**5:47**
